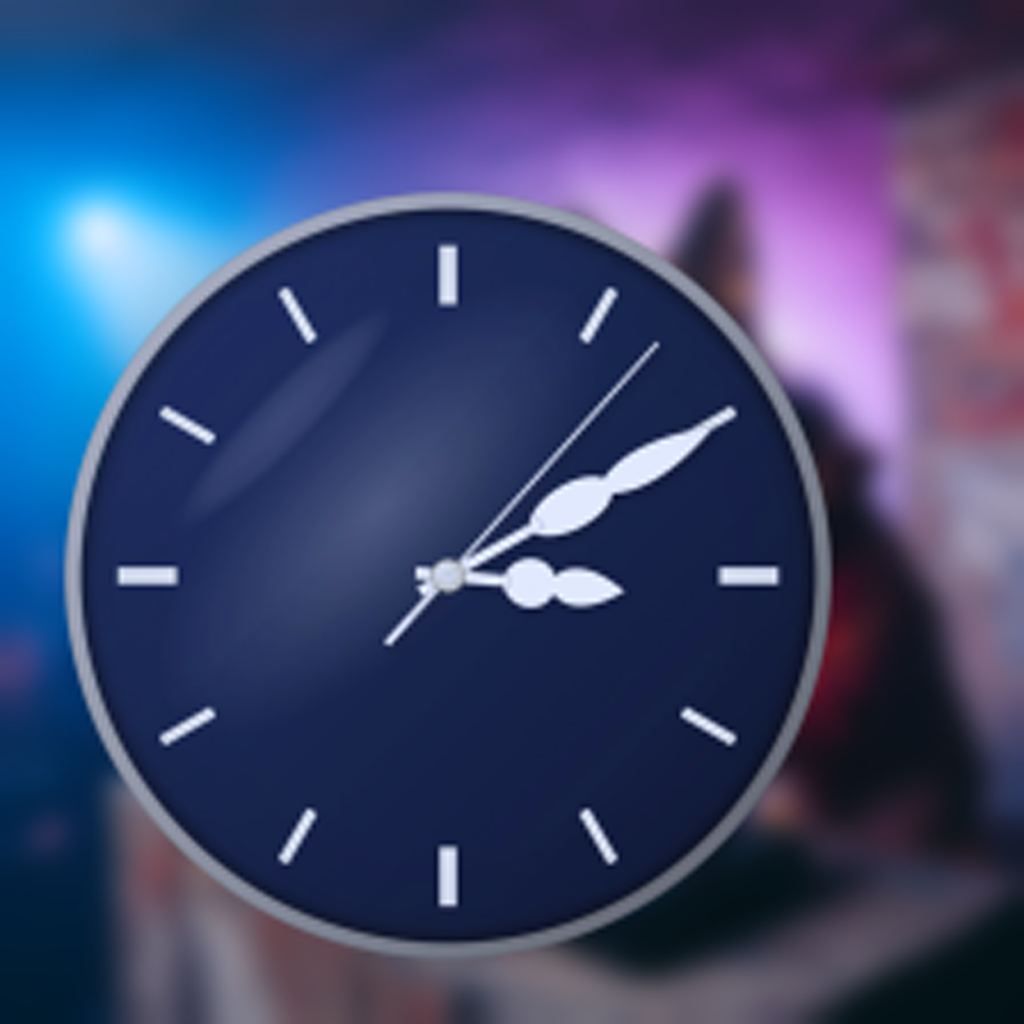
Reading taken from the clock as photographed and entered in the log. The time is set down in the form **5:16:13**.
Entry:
**3:10:07**
